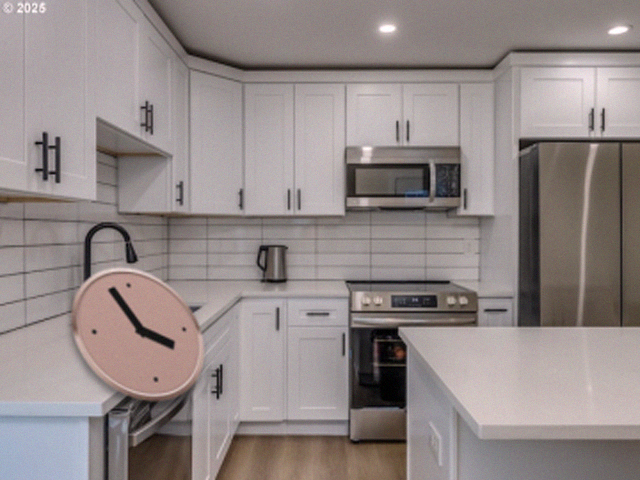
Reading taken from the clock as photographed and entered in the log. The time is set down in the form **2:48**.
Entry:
**3:56**
